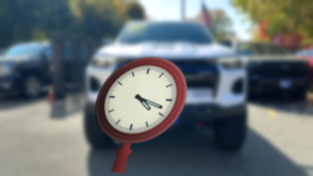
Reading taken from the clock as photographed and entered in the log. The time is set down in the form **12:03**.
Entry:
**4:18**
